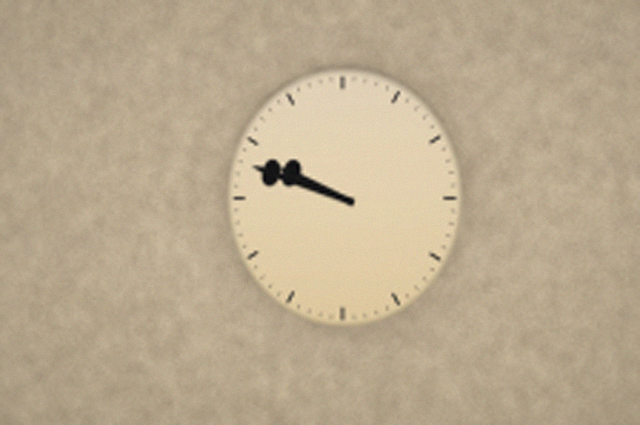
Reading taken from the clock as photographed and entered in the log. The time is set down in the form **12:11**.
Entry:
**9:48**
